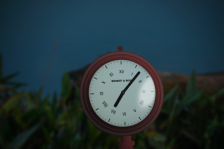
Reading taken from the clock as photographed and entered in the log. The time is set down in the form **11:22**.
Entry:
**7:07**
